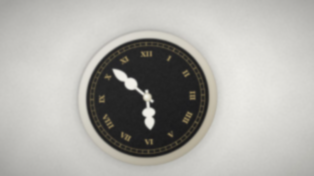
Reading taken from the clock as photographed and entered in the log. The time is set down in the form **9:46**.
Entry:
**5:52**
